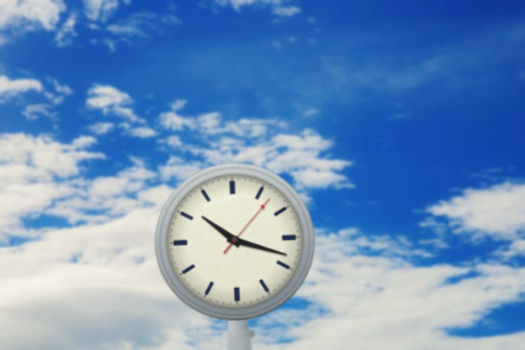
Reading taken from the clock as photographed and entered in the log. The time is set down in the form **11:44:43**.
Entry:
**10:18:07**
